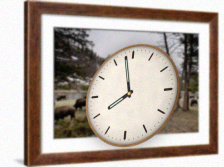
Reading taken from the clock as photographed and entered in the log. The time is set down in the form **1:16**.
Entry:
**7:58**
